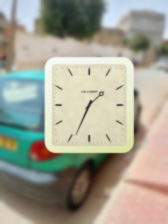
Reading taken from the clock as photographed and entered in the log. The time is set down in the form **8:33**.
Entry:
**1:34**
